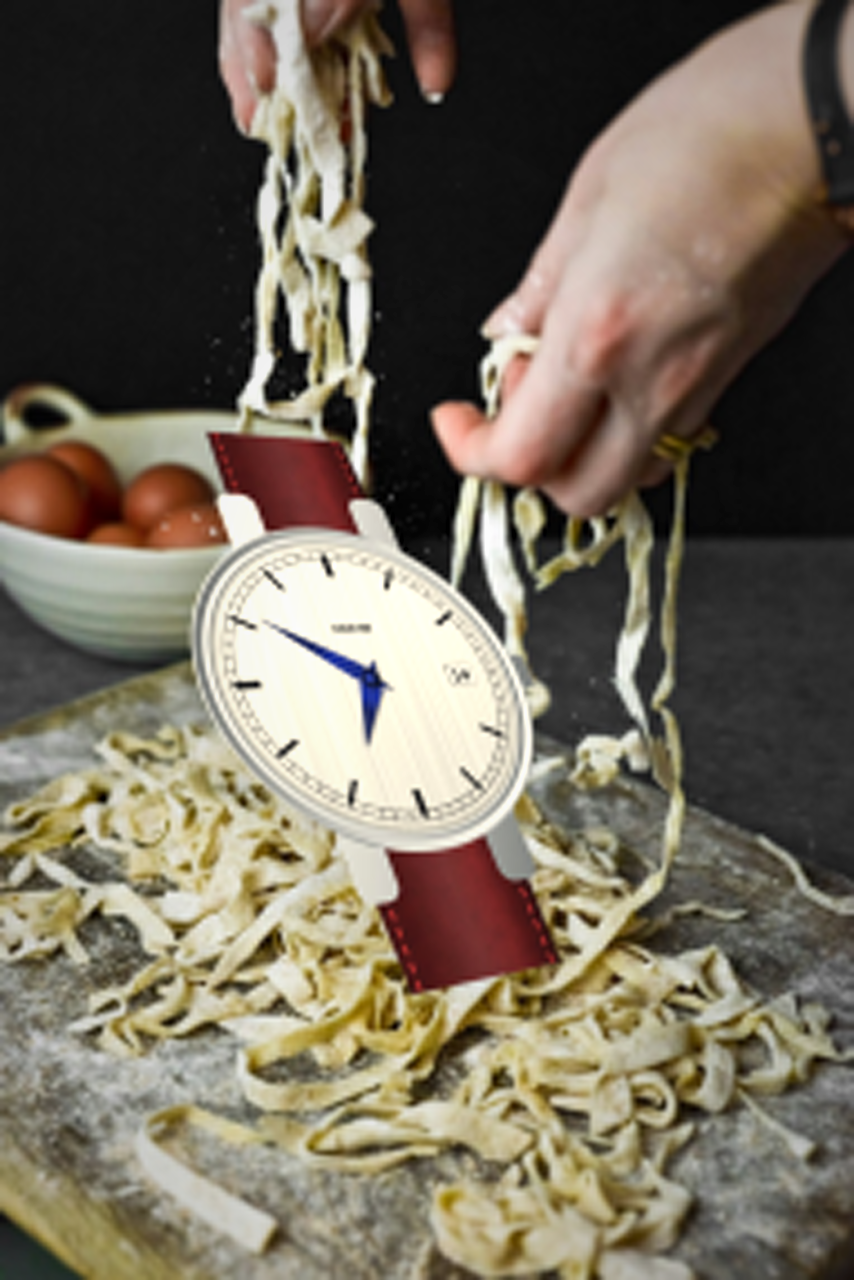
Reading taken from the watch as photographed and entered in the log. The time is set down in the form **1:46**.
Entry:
**6:51**
